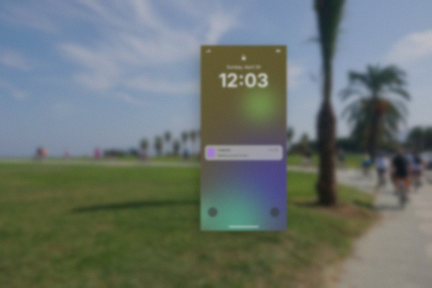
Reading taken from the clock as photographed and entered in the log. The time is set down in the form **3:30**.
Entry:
**12:03**
